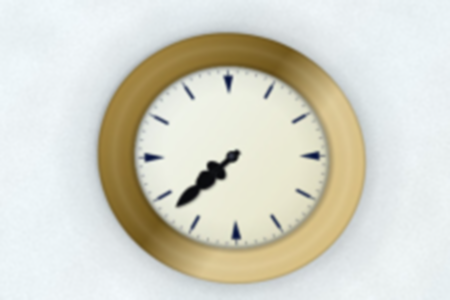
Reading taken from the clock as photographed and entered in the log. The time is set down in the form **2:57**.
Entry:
**7:38**
